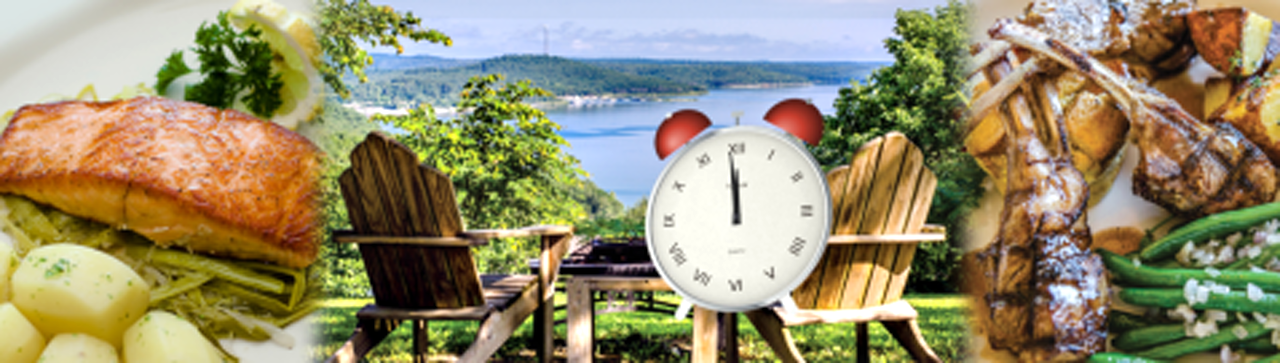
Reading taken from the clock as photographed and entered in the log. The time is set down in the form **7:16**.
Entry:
**11:59**
